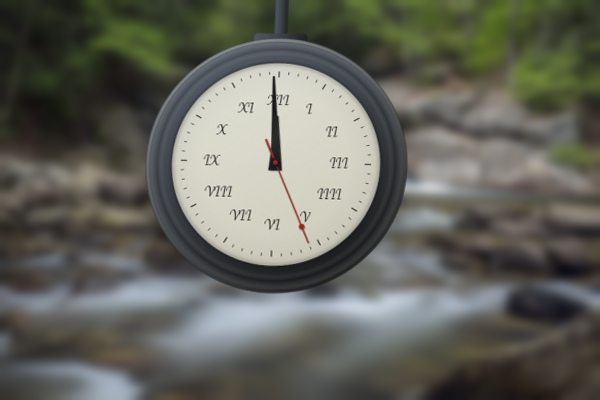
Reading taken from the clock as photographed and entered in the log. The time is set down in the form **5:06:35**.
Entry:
**11:59:26**
